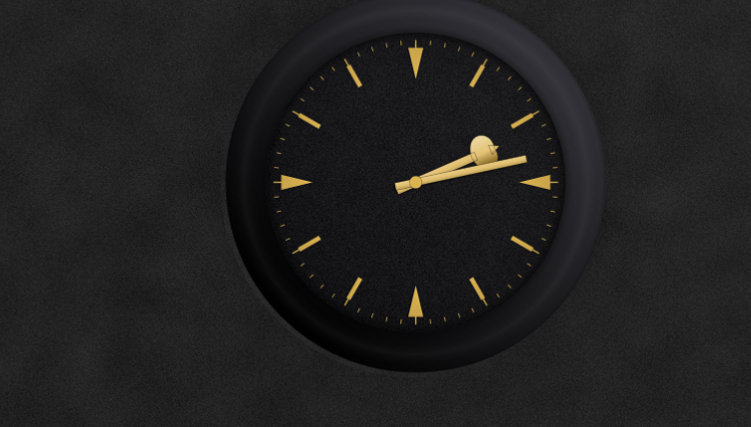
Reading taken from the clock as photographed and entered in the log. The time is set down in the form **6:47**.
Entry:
**2:13**
